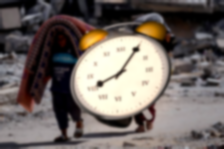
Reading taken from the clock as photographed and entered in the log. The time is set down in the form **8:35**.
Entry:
**8:05**
